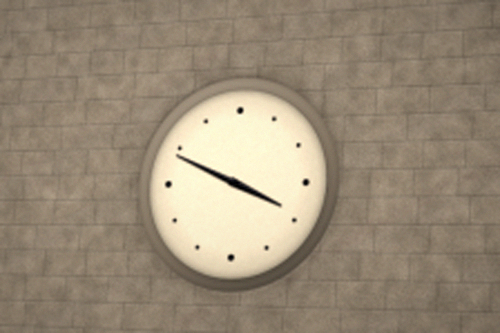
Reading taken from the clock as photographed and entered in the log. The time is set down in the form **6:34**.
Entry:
**3:49**
